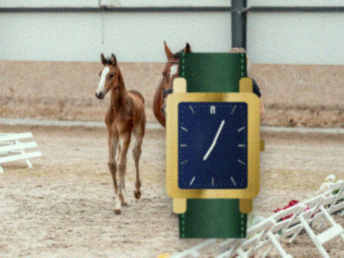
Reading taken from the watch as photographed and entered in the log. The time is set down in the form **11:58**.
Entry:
**7:04**
